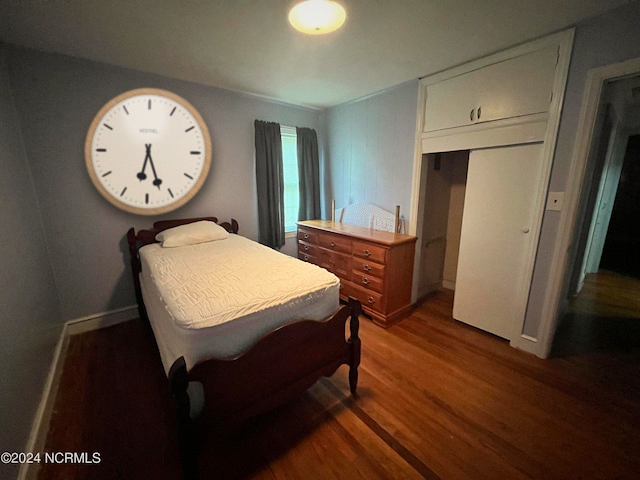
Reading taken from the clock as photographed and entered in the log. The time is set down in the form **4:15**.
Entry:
**6:27**
